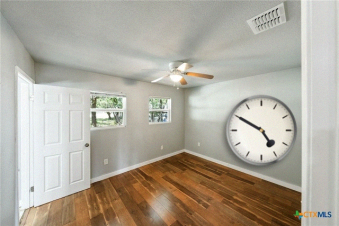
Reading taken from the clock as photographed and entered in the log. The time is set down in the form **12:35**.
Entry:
**4:50**
